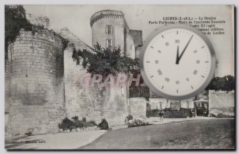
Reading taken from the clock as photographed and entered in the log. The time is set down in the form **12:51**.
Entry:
**12:05**
